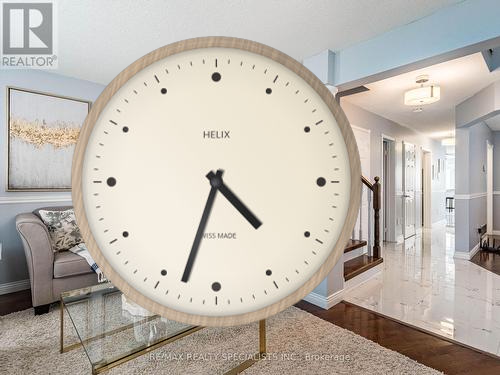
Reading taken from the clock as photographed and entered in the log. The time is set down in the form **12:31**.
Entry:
**4:33**
